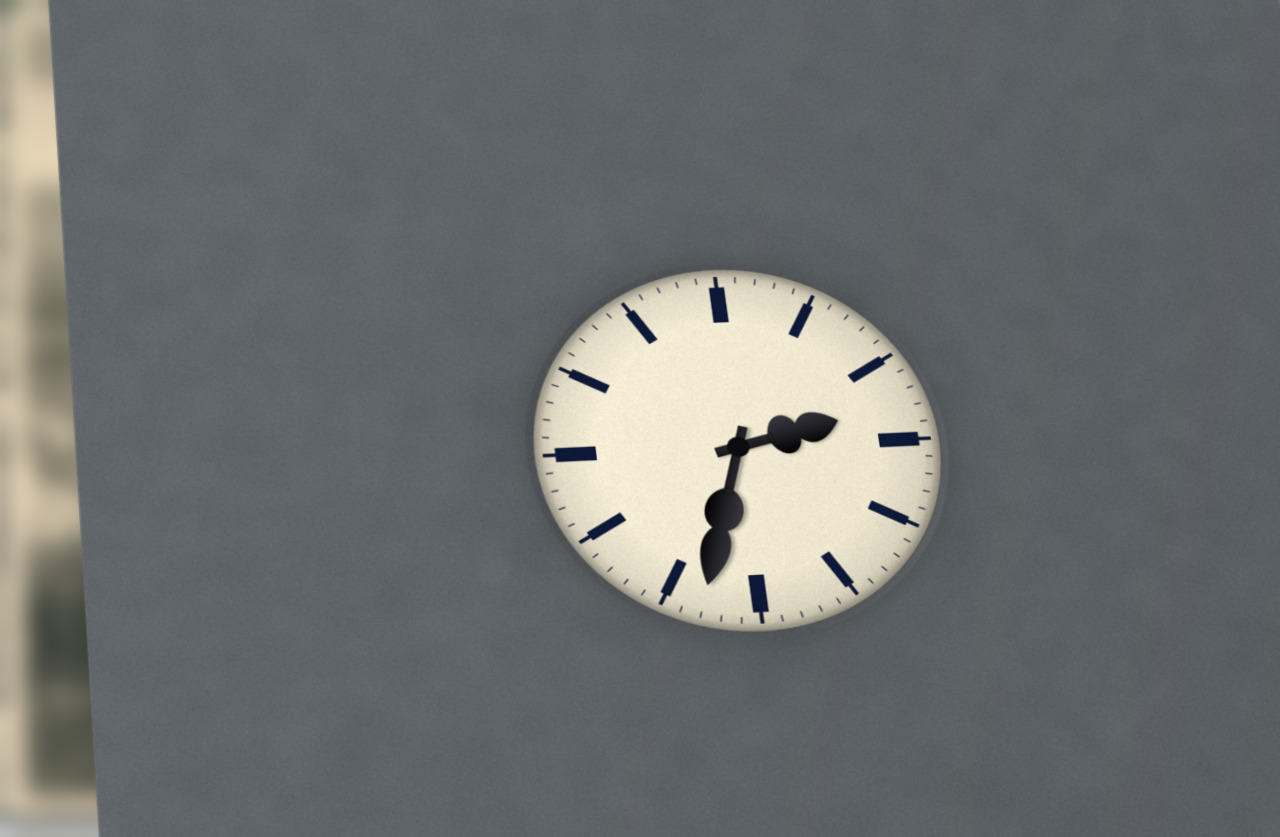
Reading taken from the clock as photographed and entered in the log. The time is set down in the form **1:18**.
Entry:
**2:33**
